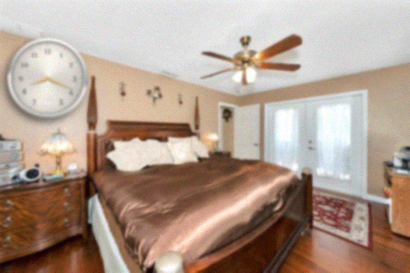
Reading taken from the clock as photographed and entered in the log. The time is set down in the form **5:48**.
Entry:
**8:19**
